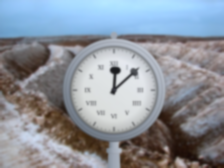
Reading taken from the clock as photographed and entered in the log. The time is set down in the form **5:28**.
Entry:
**12:08**
